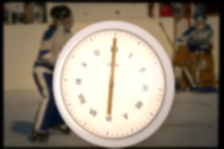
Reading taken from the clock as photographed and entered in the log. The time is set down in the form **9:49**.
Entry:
**6:00**
